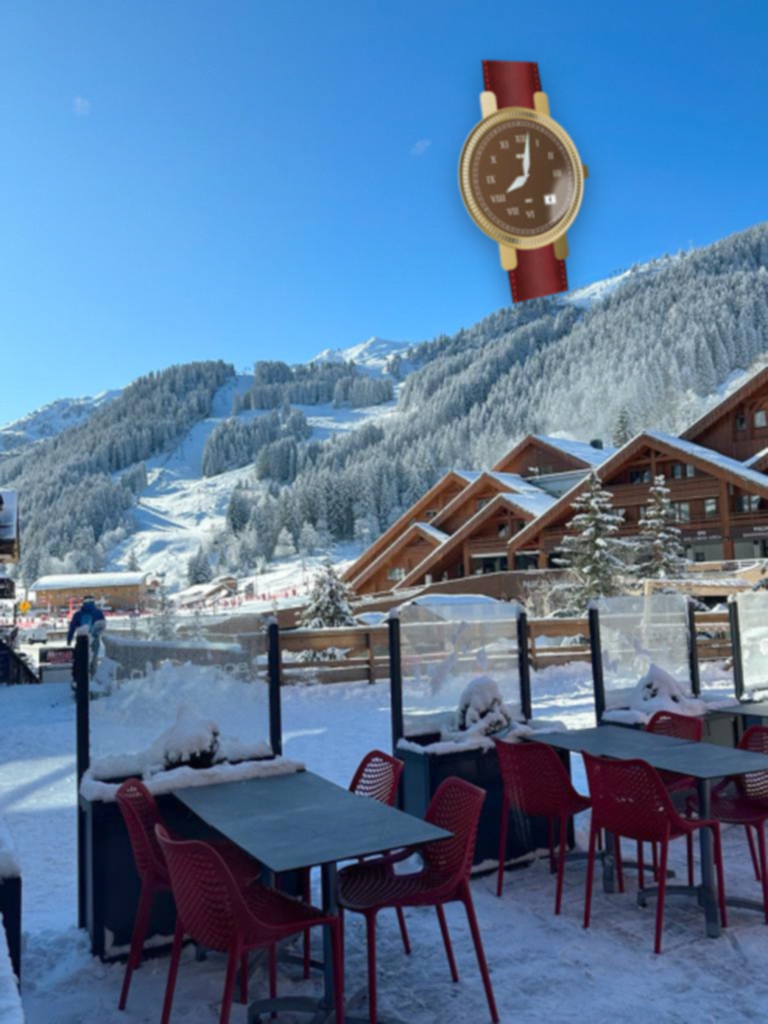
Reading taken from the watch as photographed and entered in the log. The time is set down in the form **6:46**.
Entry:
**8:02**
